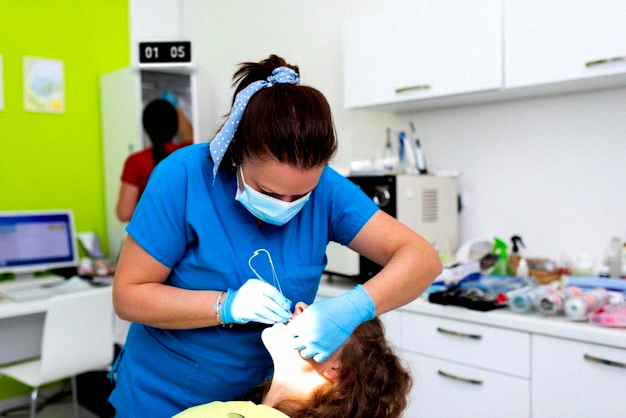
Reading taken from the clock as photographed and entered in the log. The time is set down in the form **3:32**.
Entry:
**1:05**
